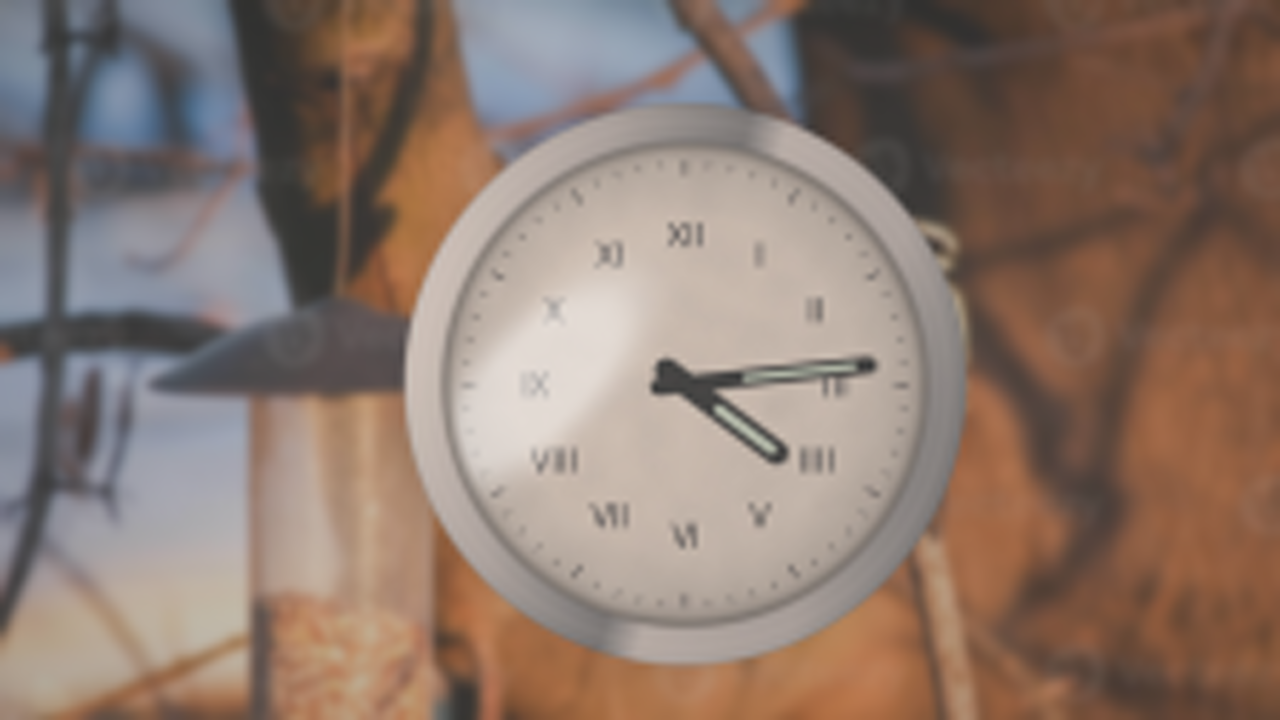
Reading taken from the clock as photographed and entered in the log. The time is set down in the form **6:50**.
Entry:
**4:14**
